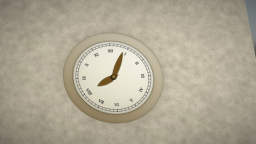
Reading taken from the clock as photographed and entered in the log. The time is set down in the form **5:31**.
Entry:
**8:04**
